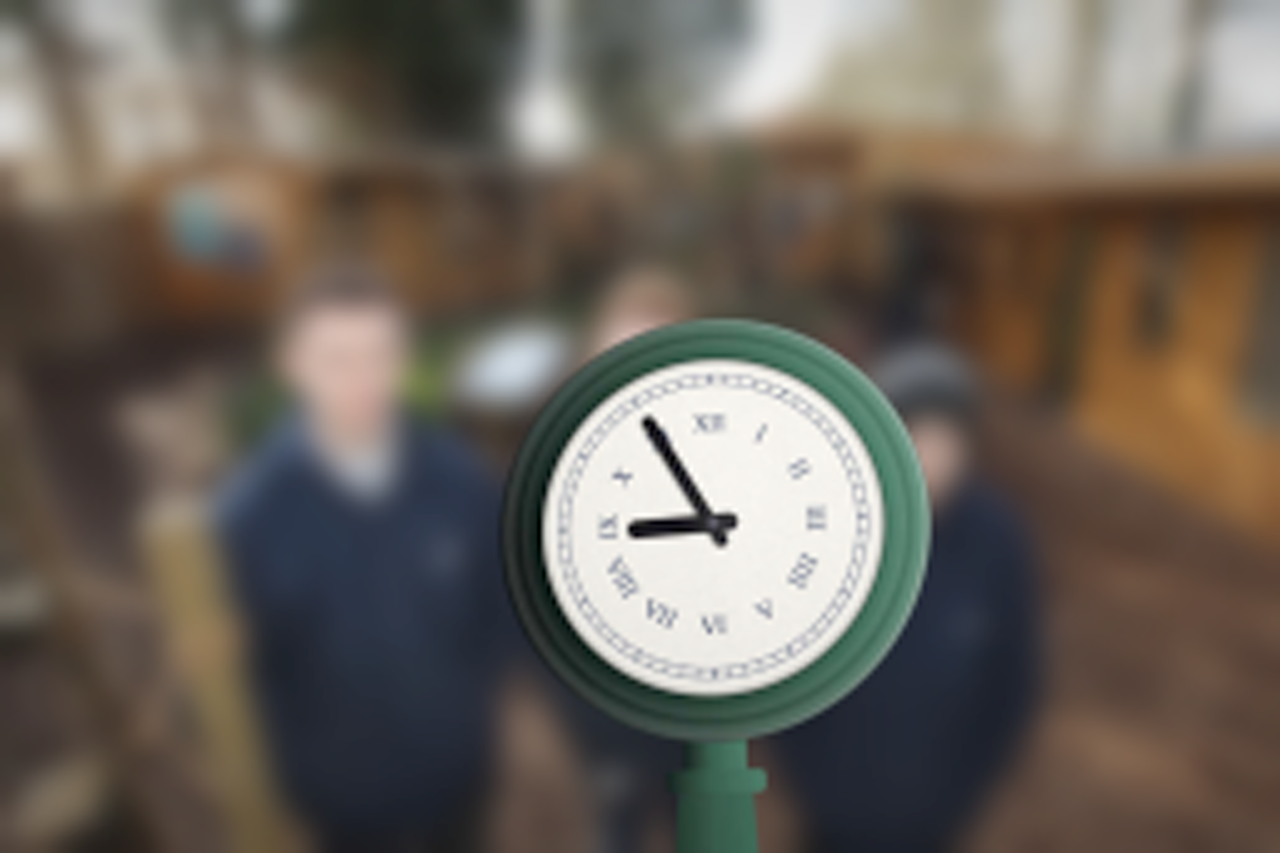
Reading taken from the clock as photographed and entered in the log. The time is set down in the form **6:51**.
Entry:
**8:55**
